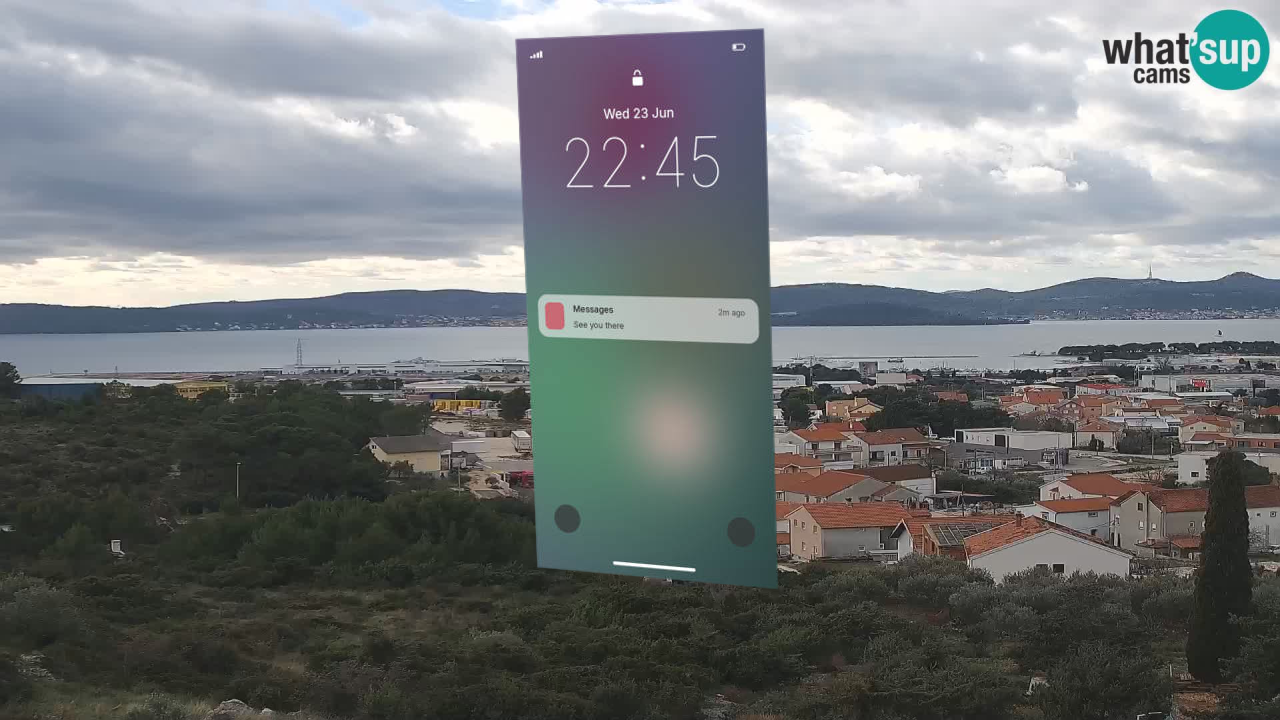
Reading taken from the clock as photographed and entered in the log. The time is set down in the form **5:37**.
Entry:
**22:45**
